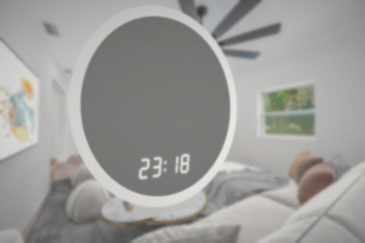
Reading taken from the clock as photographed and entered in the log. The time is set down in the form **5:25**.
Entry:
**23:18**
